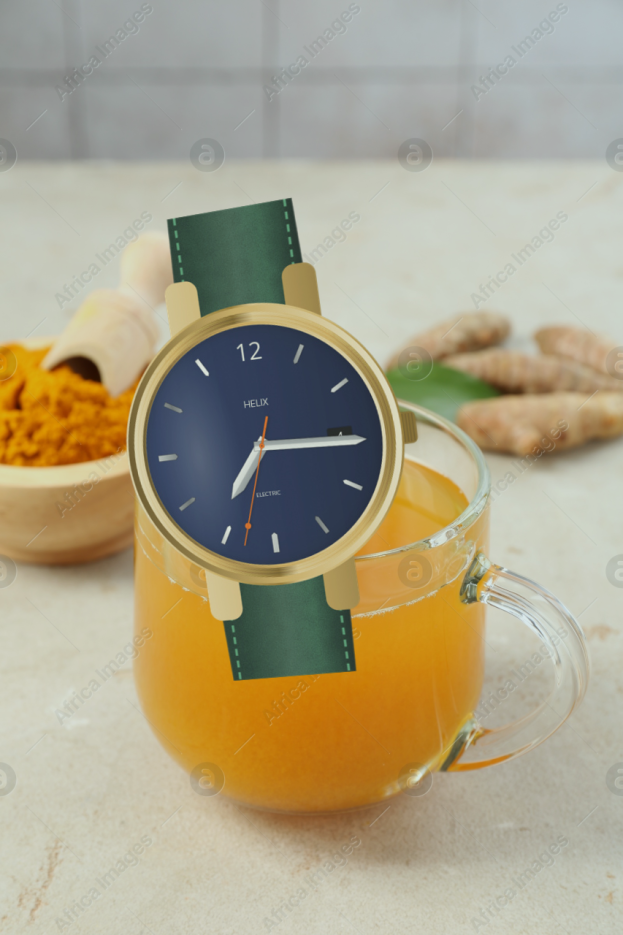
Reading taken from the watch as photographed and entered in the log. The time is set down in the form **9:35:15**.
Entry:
**7:15:33**
